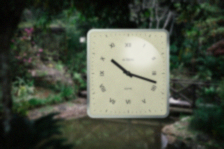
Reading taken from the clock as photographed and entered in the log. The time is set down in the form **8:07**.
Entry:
**10:18**
